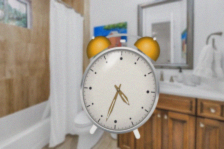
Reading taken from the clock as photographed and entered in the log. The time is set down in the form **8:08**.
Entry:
**4:33**
